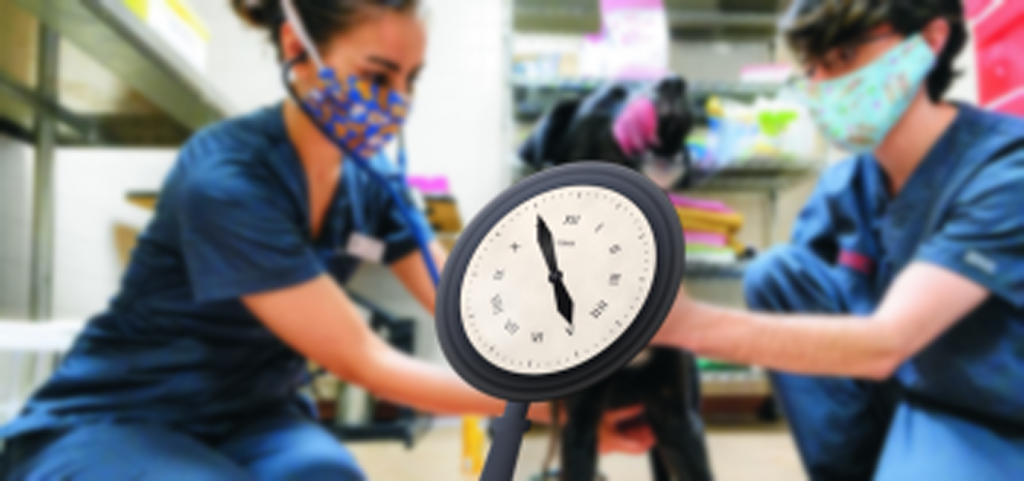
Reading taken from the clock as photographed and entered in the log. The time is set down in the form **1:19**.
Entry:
**4:55**
